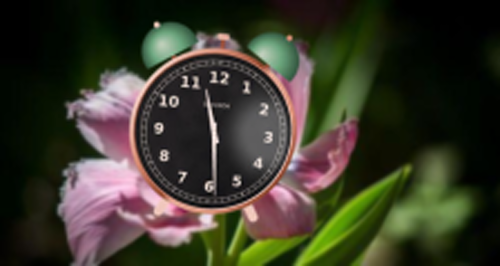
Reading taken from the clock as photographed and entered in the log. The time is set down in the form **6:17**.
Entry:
**11:29**
